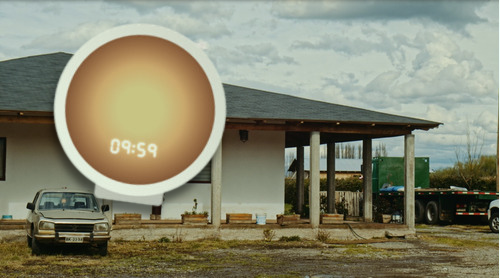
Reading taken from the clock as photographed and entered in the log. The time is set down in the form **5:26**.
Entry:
**9:59**
